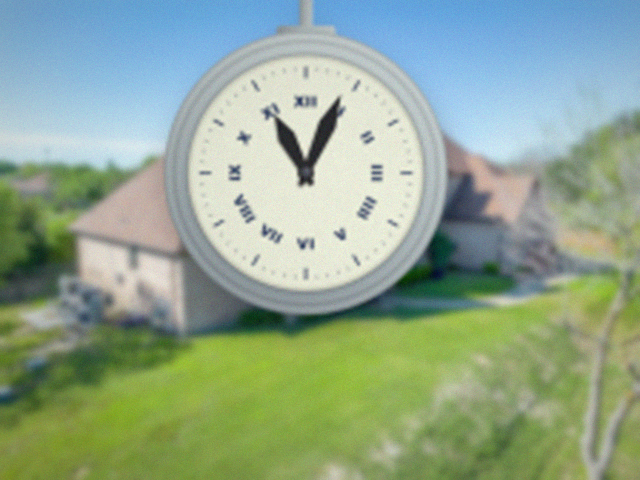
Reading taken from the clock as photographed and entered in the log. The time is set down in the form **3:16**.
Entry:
**11:04**
